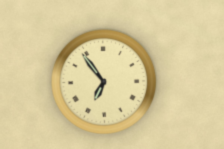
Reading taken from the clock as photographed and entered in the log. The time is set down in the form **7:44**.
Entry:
**6:54**
